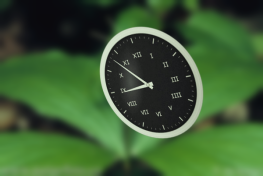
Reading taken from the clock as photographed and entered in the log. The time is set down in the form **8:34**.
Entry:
**8:53**
